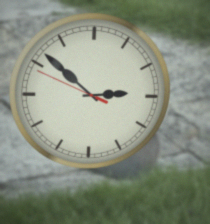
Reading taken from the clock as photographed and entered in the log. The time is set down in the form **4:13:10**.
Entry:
**2:51:49**
